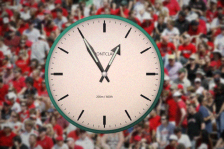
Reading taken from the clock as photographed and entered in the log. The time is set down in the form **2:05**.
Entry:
**12:55**
